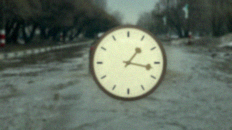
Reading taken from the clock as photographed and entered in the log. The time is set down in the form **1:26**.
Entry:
**1:17**
